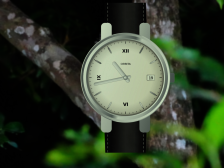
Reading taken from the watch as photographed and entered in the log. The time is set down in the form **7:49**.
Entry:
**10:43**
